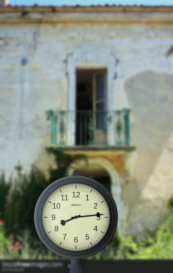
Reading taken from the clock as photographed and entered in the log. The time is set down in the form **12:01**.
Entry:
**8:14**
